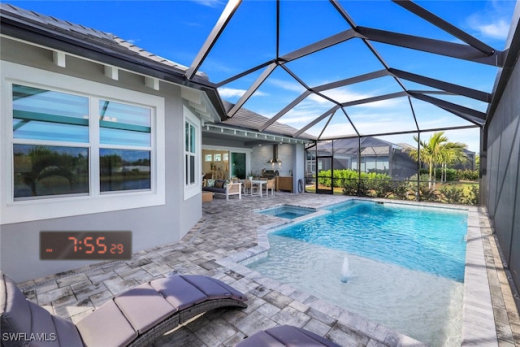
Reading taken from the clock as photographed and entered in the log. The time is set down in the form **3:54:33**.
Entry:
**7:55:29**
